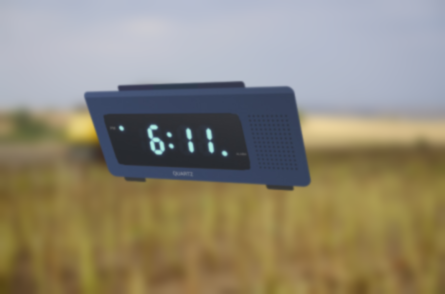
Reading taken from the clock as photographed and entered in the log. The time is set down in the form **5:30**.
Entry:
**6:11**
